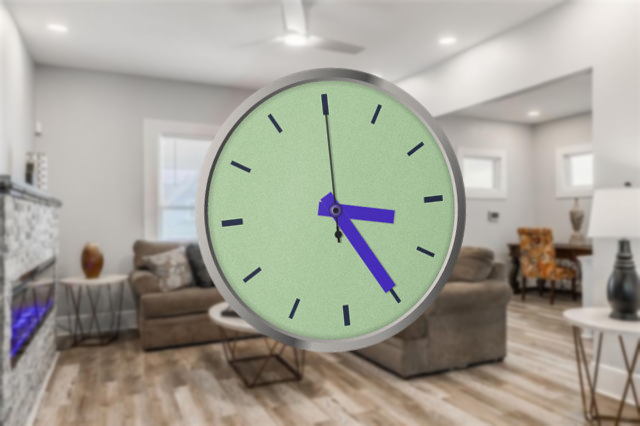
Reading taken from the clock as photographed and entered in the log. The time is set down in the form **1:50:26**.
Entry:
**3:25:00**
